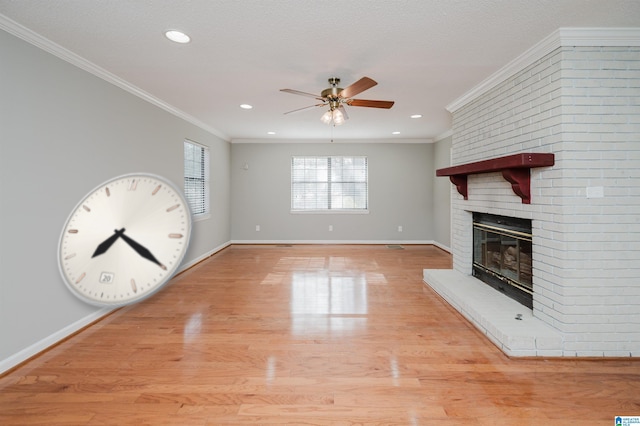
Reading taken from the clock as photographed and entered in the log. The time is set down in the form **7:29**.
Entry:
**7:20**
